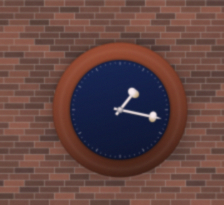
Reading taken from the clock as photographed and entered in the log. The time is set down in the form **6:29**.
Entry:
**1:17**
